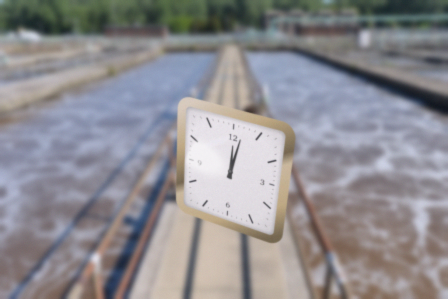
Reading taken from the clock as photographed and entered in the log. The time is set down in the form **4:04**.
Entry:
**12:02**
